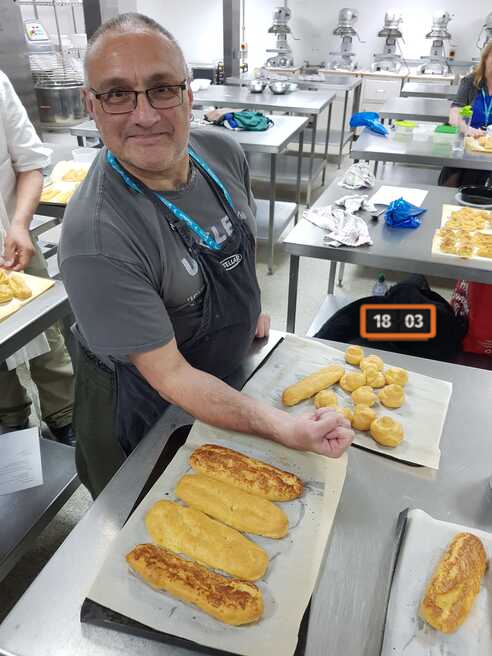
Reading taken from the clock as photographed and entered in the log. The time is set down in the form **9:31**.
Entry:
**18:03**
